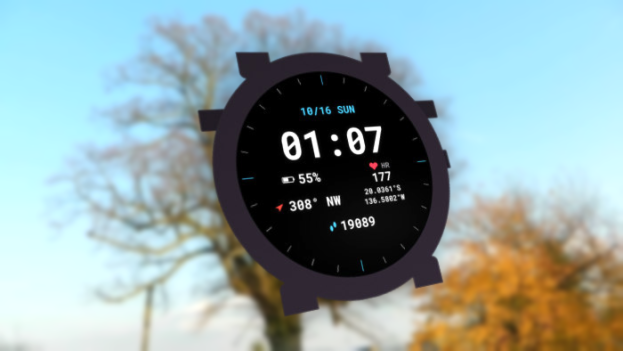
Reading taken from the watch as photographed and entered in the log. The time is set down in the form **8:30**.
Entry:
**1:07**
